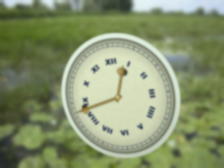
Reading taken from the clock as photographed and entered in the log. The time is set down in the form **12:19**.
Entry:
**12:43**
